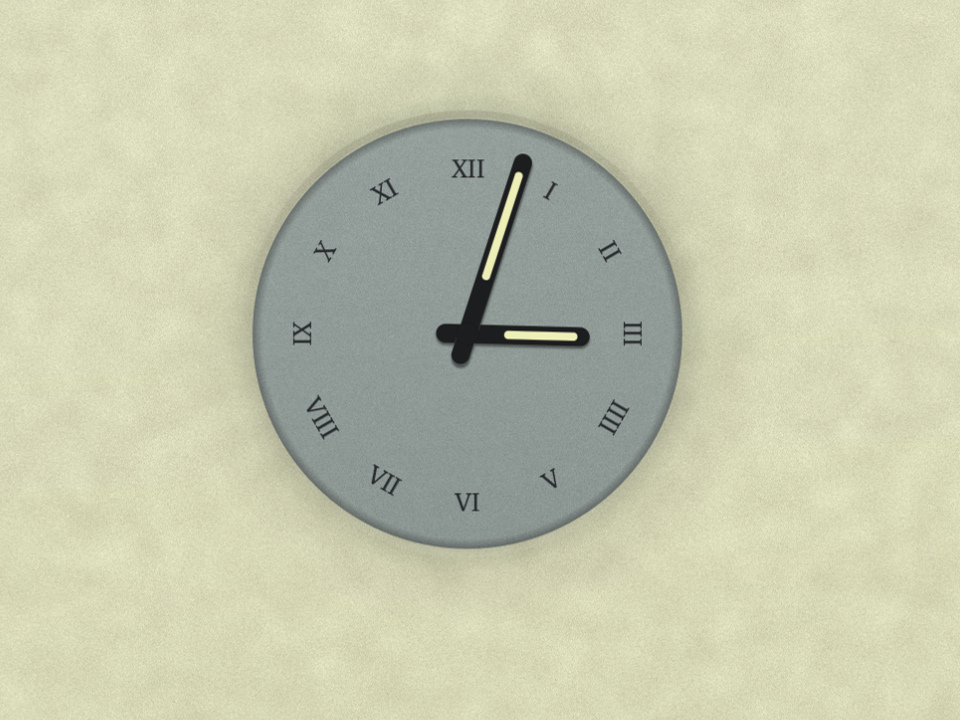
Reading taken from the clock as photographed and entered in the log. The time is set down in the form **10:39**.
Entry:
**3:03**
